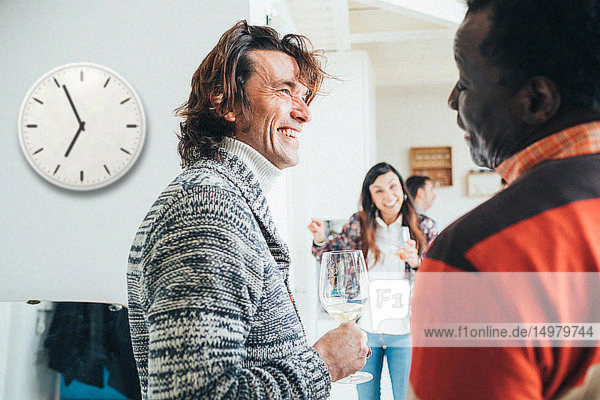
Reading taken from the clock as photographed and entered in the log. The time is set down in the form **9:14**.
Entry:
**6:56**
